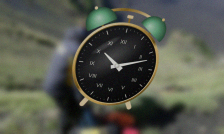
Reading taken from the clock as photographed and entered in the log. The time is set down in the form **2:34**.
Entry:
**10:12**
